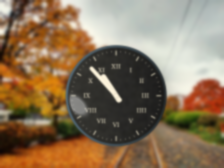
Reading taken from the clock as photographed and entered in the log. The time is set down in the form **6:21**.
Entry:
**10:53**
